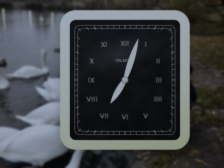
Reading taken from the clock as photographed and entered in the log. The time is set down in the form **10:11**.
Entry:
**7:03**
